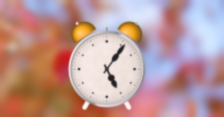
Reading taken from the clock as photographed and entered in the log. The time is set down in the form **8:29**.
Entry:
**5:06**
